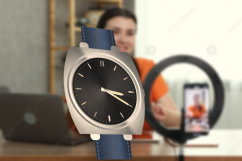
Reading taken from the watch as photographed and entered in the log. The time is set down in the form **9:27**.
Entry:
**3:20**
